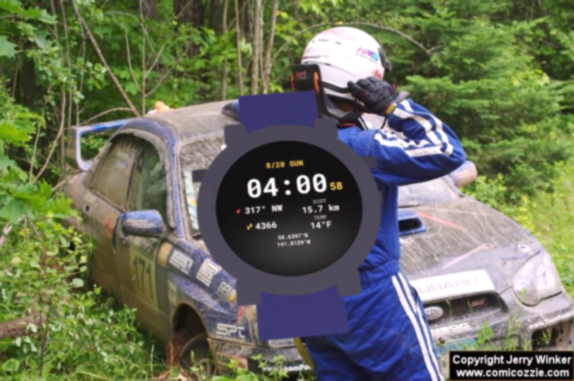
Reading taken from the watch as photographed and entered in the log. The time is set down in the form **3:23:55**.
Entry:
**4:00:58**
